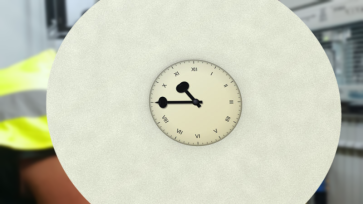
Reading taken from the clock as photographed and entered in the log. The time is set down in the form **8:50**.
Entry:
**10:45**
